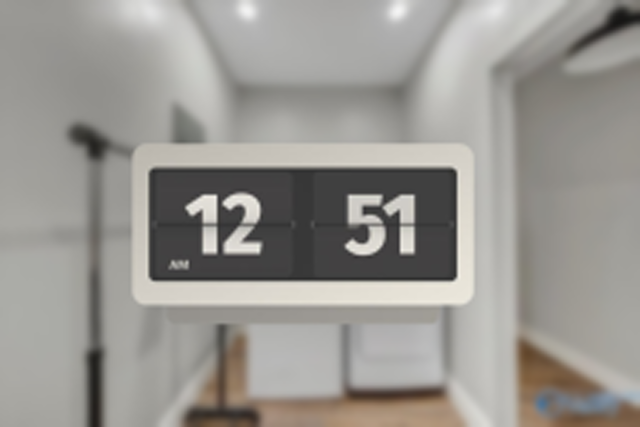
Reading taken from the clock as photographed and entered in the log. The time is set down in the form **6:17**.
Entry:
**12:51**
